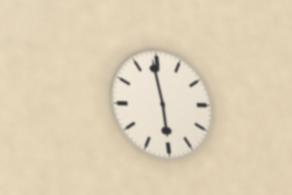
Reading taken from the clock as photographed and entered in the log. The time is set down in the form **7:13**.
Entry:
**5:59**
